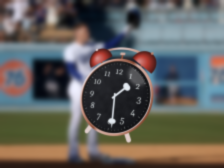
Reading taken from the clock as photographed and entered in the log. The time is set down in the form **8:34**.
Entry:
**1:29**
